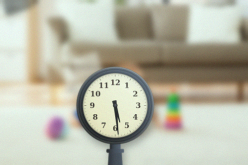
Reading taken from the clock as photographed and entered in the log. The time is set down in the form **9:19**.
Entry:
**5:29**
